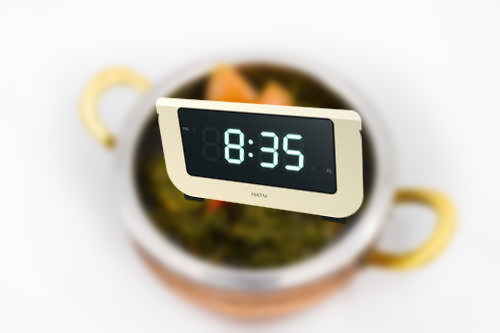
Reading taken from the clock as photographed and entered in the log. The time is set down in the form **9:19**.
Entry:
**8:35**
